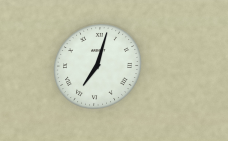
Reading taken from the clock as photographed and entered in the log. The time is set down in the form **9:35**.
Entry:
**7:02**
